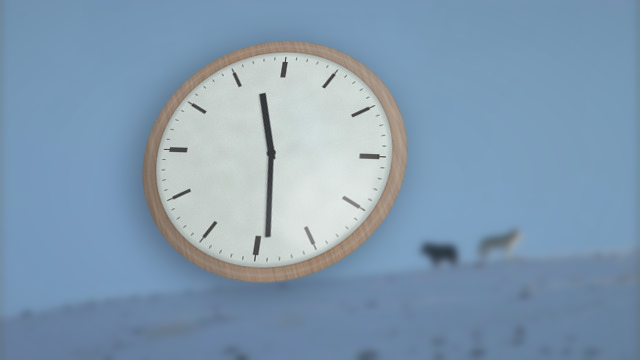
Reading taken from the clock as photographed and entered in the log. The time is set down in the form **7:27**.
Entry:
**11:29**
